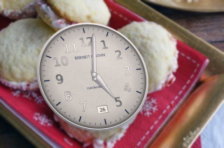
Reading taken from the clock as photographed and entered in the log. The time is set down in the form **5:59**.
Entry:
**5:02**
